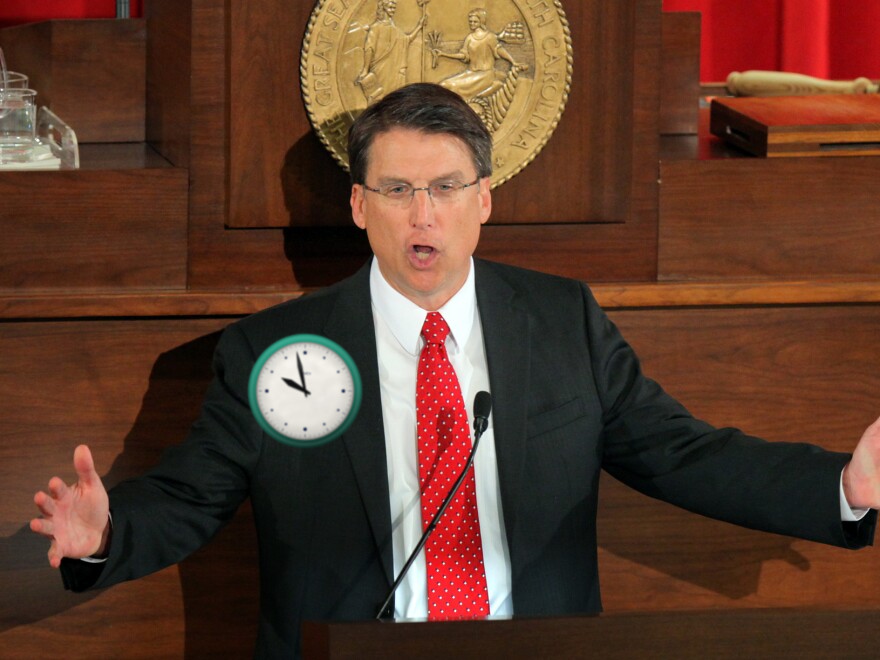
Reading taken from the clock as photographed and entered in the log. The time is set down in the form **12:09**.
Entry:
**9:58**
